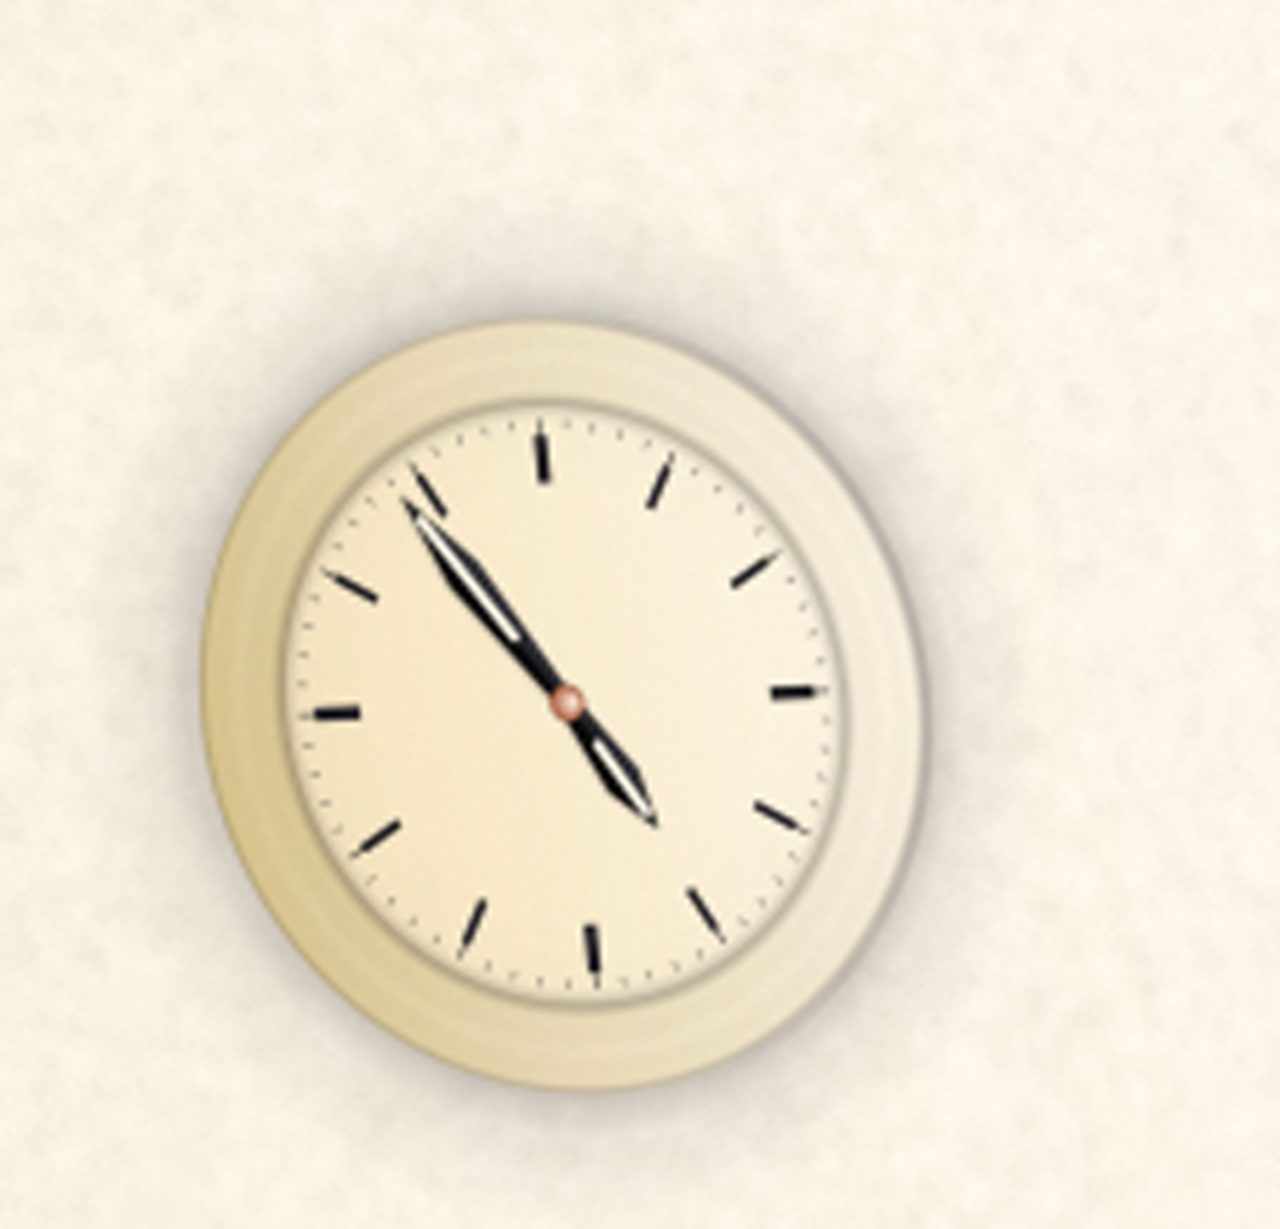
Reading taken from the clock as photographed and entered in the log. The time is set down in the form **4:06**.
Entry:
**4:54**
